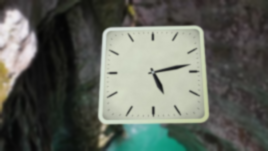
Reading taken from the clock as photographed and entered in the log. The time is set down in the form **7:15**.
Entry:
**5:13**
